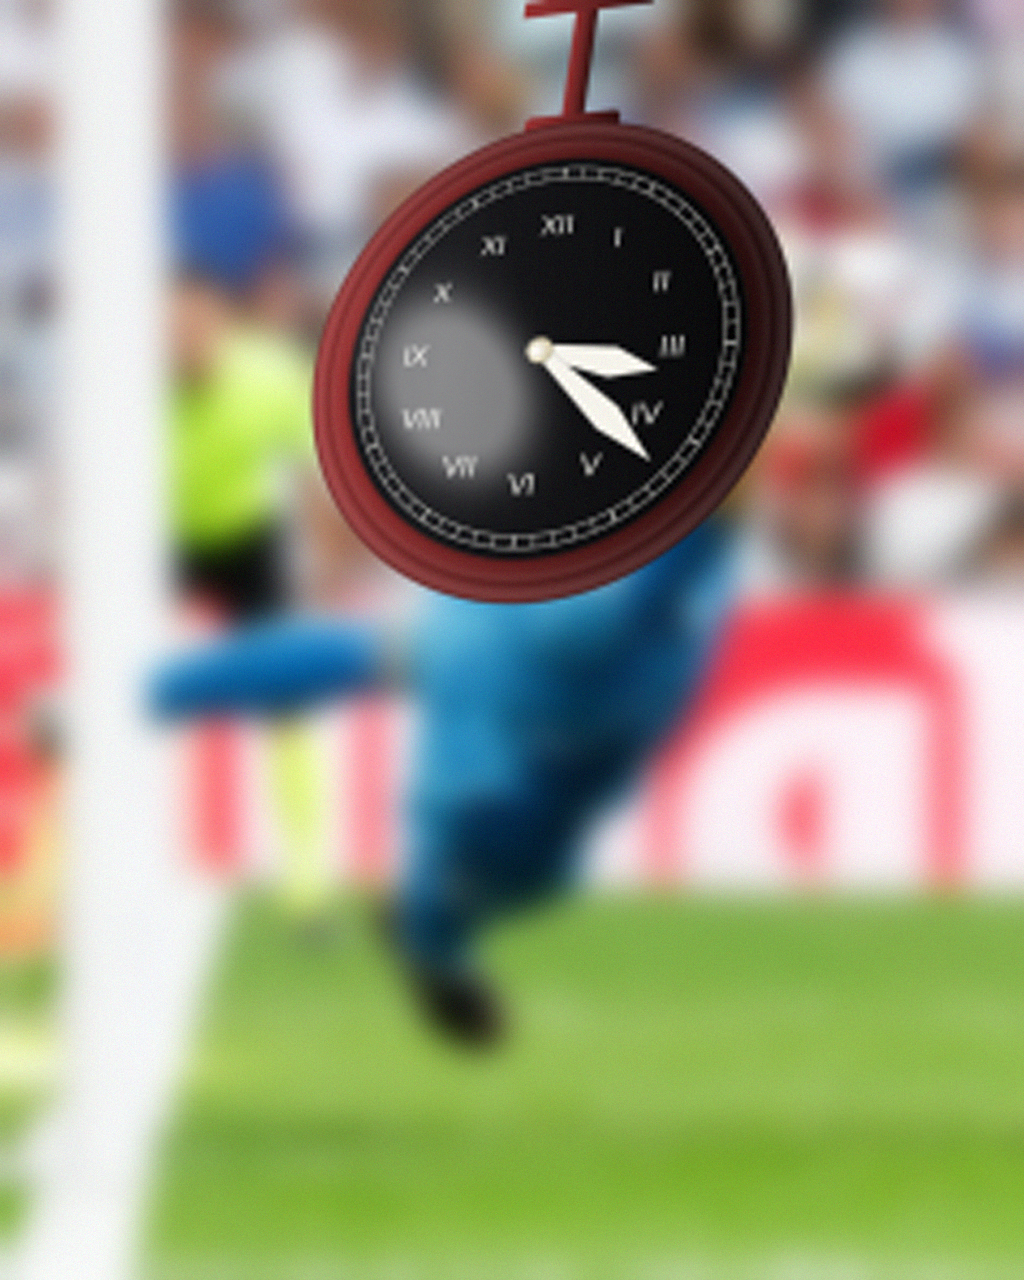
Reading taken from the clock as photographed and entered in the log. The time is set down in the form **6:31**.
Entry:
**3:22**
